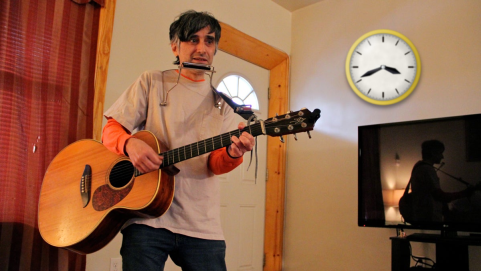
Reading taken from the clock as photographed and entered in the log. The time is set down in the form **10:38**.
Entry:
**3:41**
